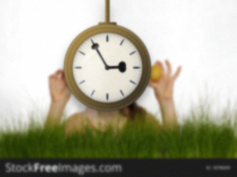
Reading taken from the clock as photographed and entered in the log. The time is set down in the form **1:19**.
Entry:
**2:55**
